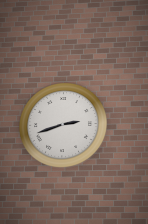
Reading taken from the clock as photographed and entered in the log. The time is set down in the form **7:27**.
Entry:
**2:42**
